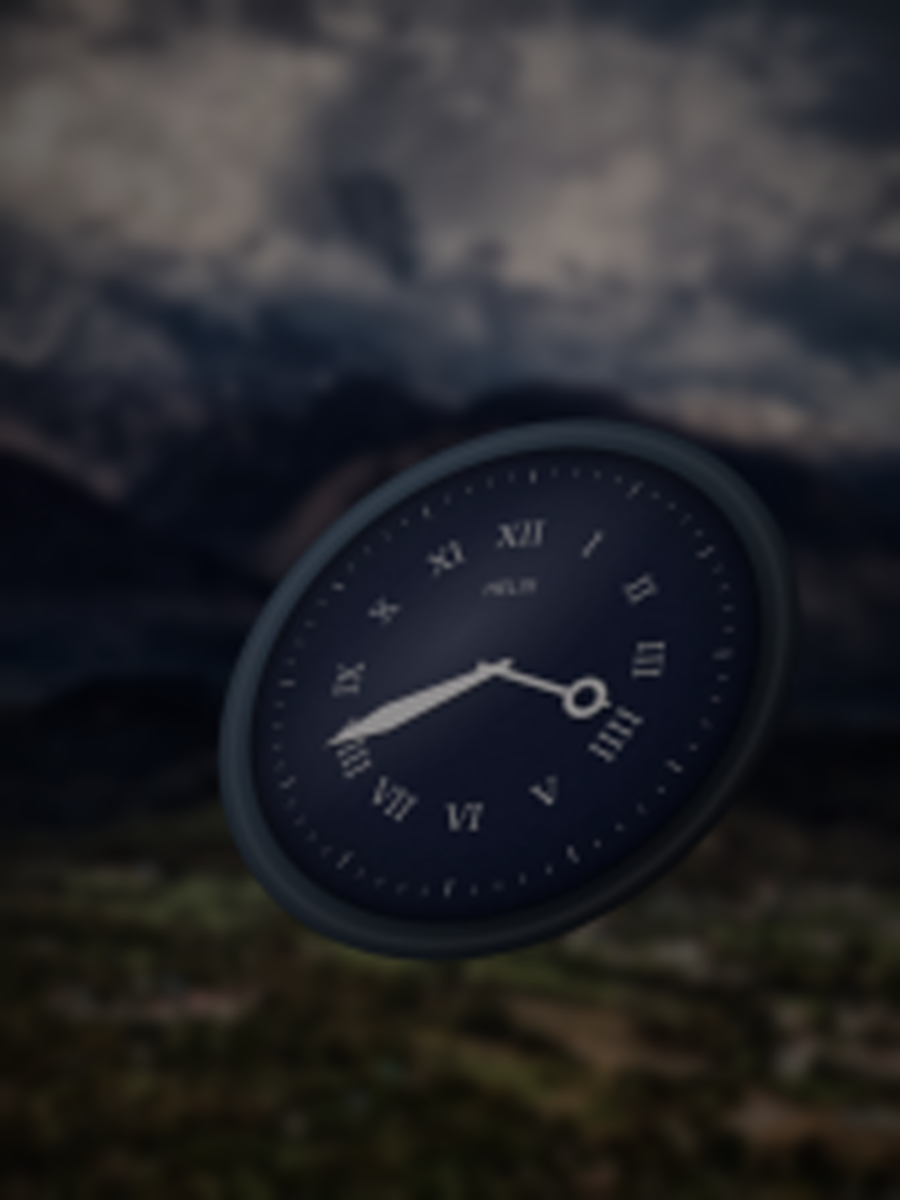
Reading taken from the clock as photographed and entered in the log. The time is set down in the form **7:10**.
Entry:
**3:41**
